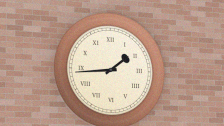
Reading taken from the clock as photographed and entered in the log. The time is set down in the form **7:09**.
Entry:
**1:44**
